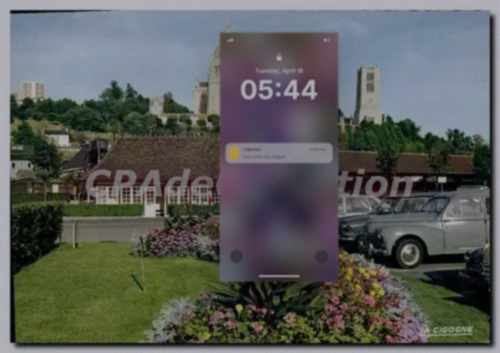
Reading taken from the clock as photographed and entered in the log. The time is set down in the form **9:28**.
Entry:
**5:44**
